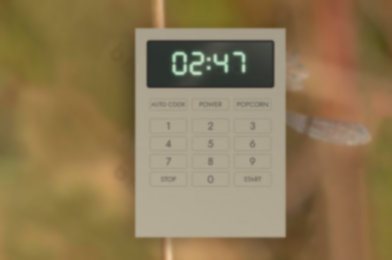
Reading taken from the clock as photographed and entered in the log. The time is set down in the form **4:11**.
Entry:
**2:47**
